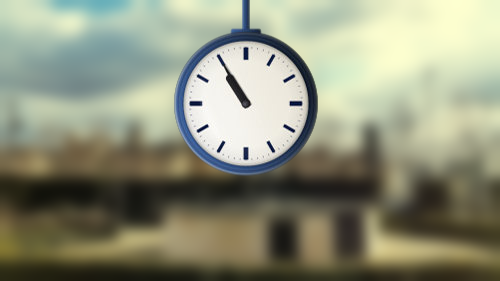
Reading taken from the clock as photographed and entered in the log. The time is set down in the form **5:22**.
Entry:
**10:55**
